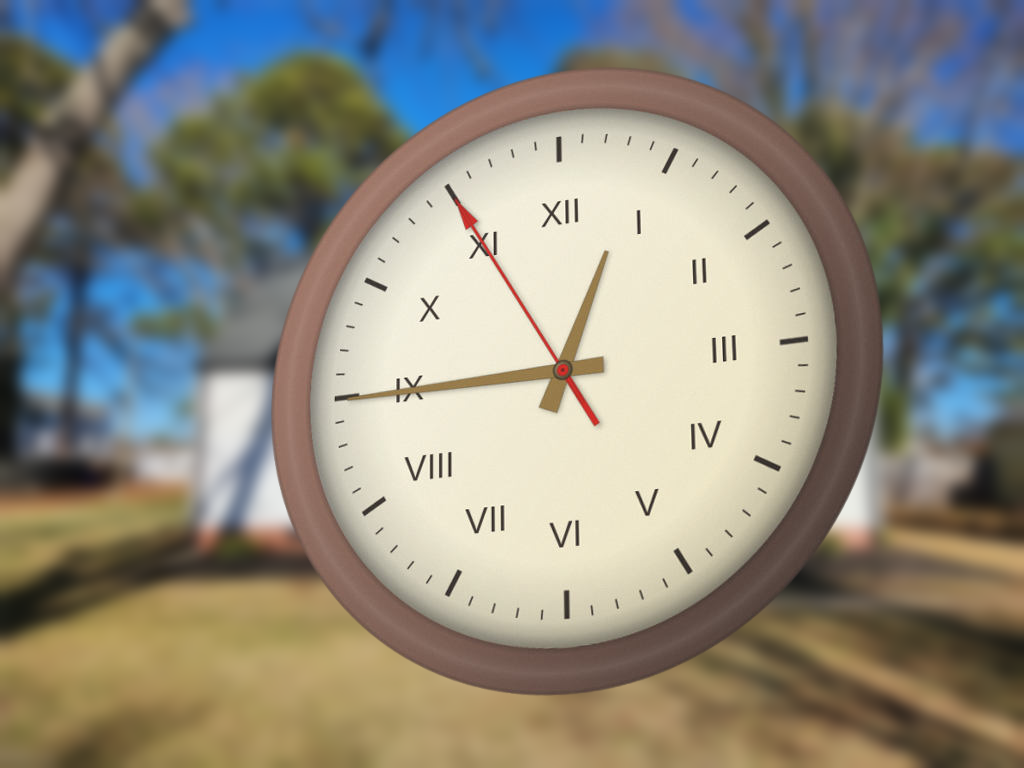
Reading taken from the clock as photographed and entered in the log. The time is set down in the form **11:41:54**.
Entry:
**12:44:55**
